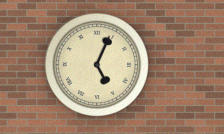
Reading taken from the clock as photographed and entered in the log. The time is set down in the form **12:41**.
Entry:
**5:04**
